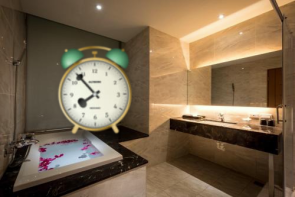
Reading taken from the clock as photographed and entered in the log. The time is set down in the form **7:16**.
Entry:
**7:53**
